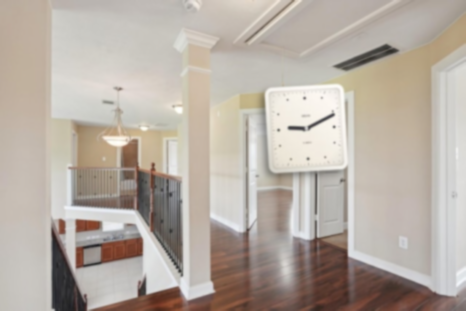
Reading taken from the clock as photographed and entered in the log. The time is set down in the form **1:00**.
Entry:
**9:11**
